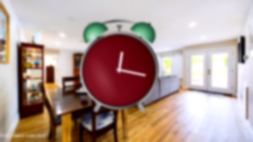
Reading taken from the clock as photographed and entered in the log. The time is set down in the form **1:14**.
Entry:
**12:17**
